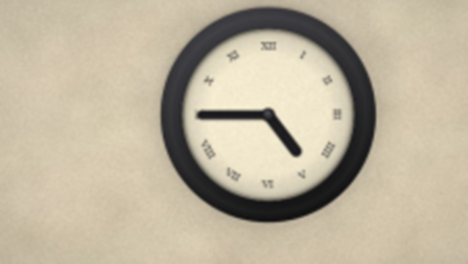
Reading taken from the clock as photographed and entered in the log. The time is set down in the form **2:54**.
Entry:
**4:45**
